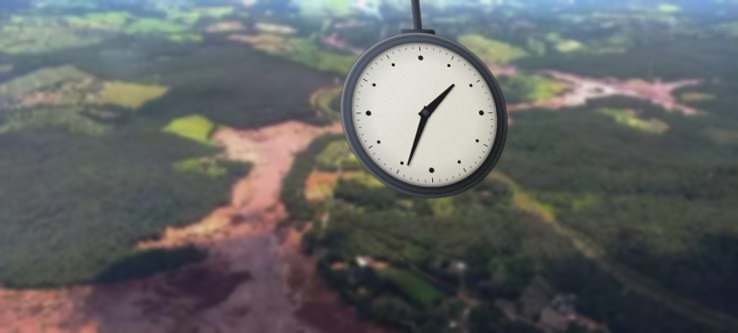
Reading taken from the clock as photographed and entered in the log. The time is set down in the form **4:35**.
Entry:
**1:34**
